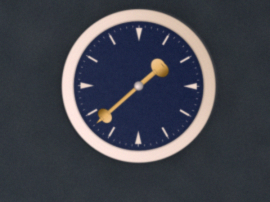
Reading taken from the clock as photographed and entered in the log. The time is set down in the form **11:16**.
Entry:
**1:38**
